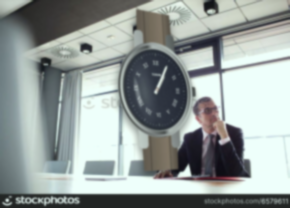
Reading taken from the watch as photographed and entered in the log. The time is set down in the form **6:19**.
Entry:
**1:05**
